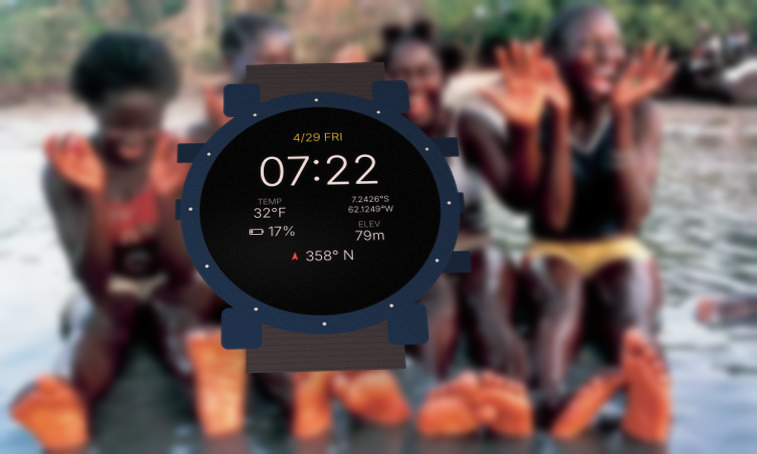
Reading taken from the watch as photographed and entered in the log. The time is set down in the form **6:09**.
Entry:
**7:22**
